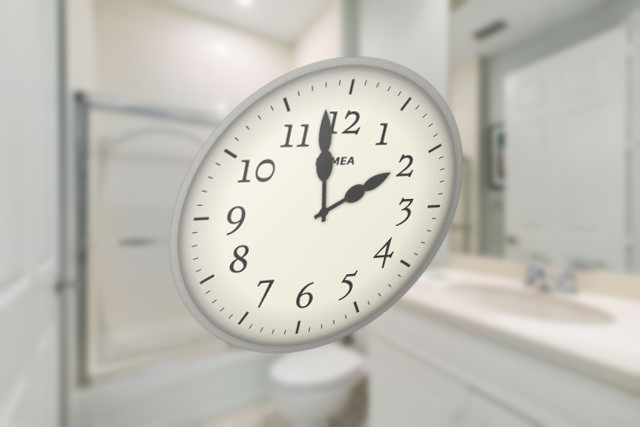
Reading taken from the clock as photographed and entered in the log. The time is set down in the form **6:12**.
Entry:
**1:58**
